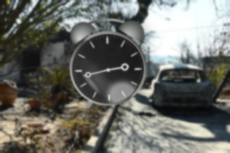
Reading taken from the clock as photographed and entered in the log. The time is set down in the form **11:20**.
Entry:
**2:43**
